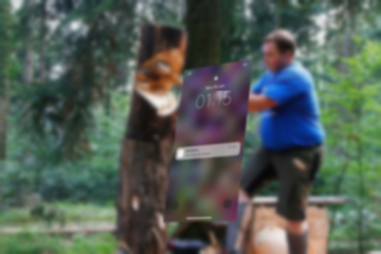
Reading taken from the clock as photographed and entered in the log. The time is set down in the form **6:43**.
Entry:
**1:15**
